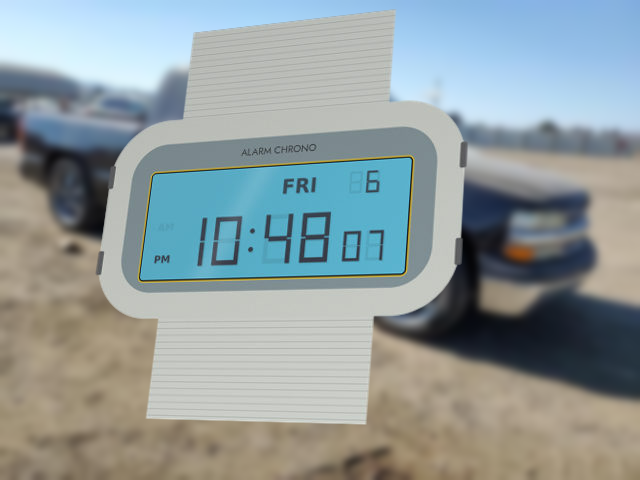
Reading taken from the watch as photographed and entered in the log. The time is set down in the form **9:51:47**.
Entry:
**10:48:07**
